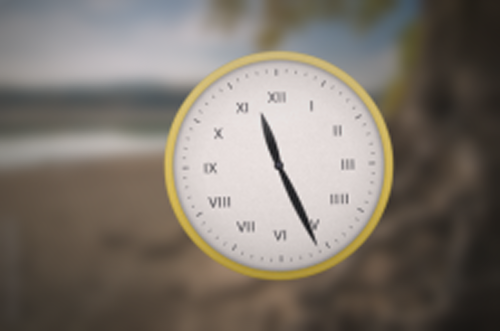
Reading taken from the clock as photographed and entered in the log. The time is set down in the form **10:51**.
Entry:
**11:26**
